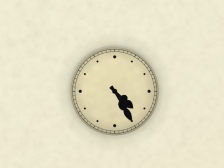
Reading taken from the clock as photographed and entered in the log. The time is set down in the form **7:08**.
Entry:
**4:25**
